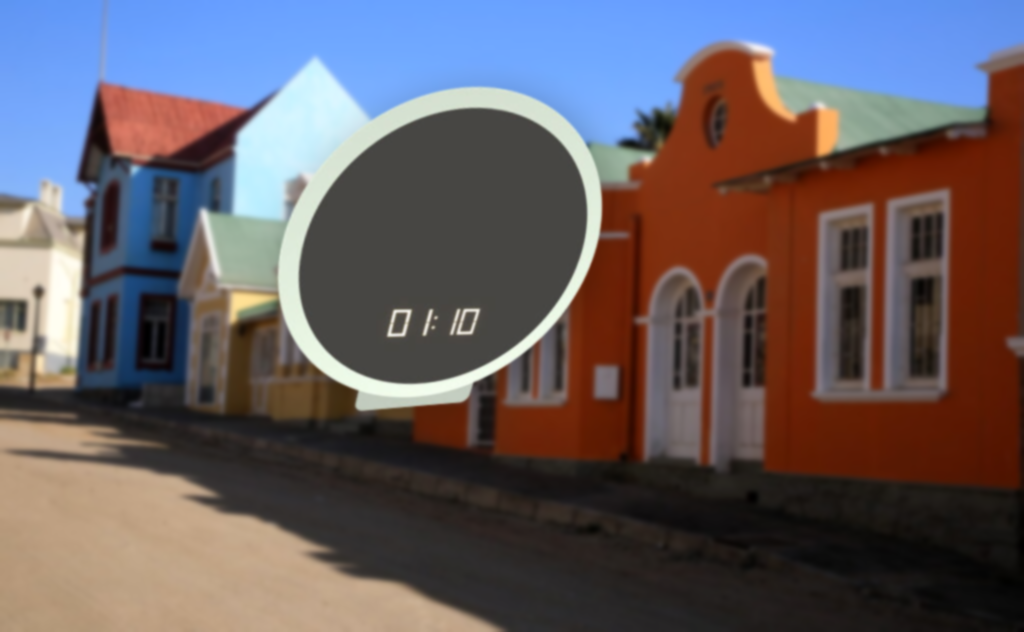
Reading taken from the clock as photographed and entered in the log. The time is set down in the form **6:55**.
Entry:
**1:10**
